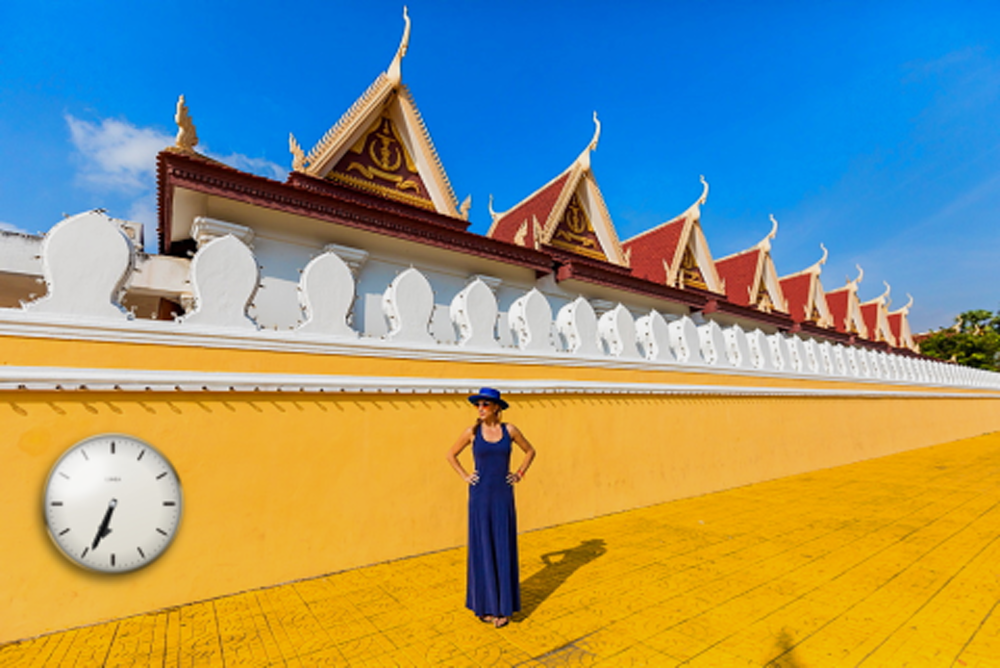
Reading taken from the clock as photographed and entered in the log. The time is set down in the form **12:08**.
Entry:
**6:34**
